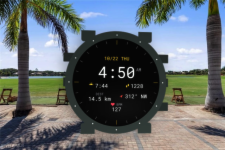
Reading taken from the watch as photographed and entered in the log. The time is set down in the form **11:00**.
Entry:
**4:50**
